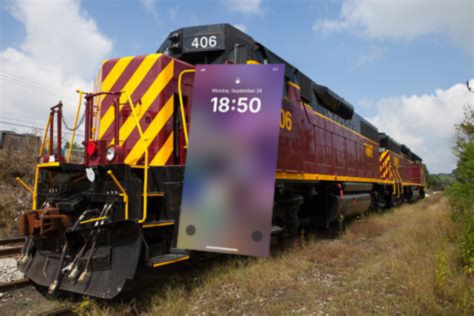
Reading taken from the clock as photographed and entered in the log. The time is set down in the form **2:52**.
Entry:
**18:50**
